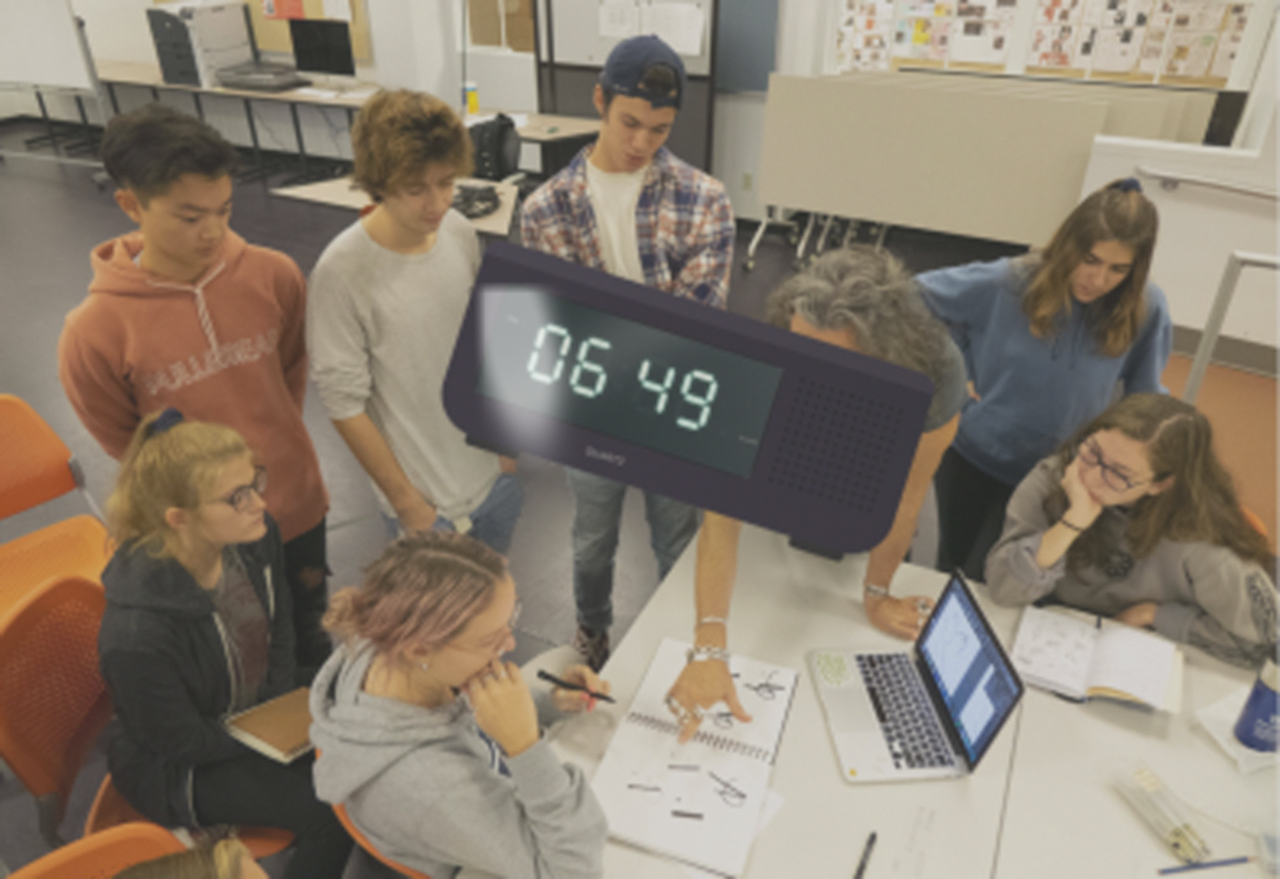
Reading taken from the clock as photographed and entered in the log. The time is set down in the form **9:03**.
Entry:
**6:49**
